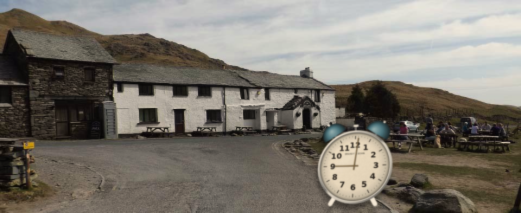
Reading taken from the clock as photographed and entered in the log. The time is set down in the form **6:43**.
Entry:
**9:01**
